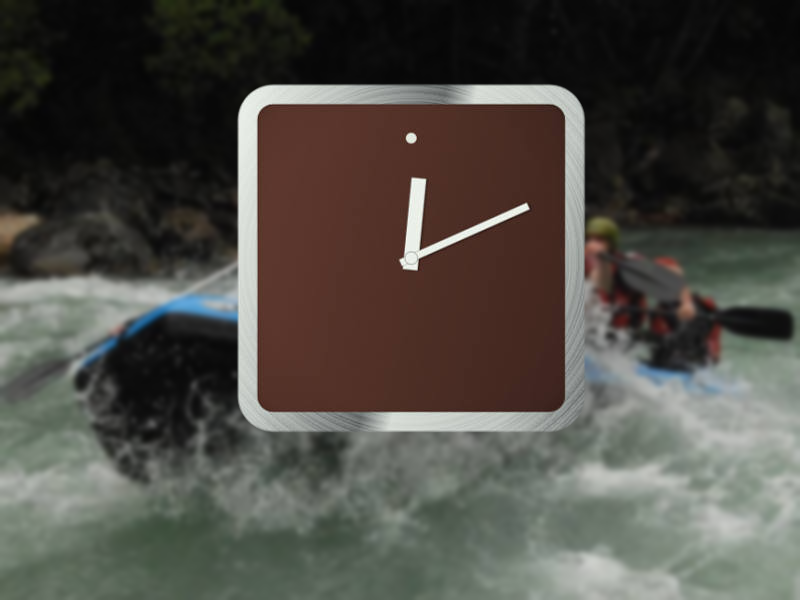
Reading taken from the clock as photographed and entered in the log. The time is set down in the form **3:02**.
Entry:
**12:11**
